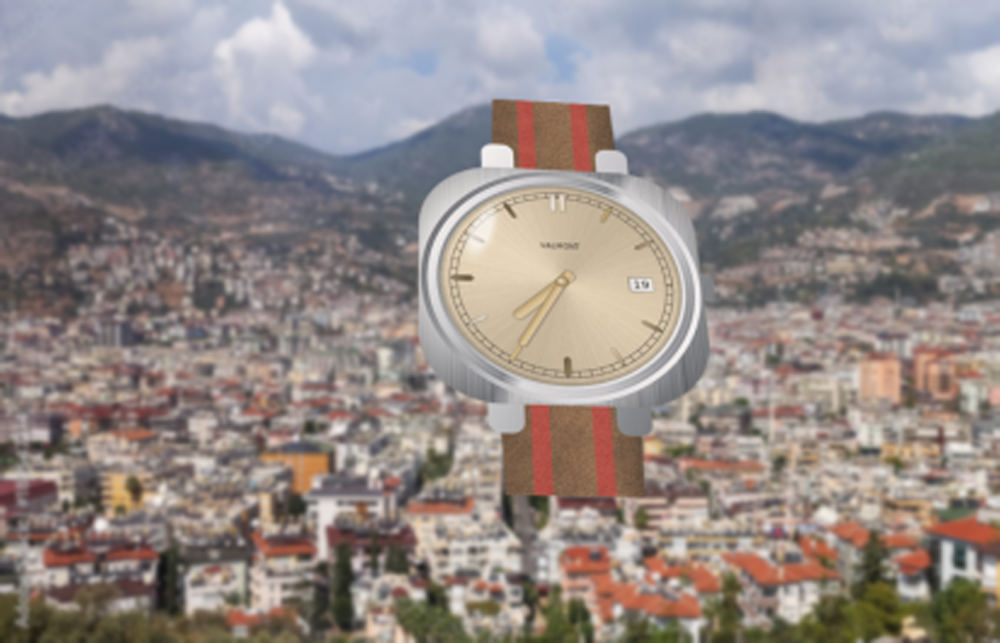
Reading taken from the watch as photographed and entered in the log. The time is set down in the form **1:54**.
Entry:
**7:35**
